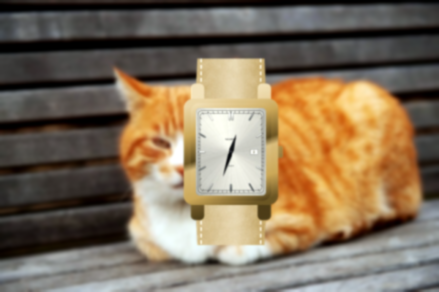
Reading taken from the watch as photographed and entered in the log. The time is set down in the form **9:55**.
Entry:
**12:33**
